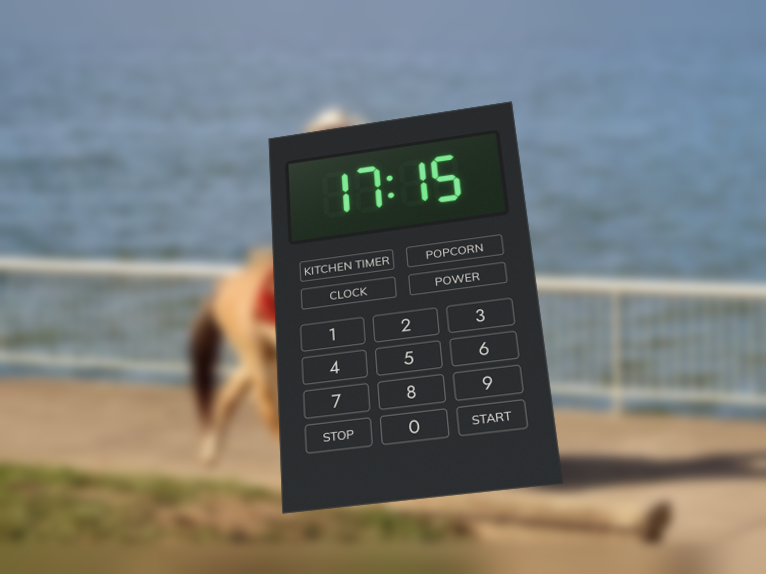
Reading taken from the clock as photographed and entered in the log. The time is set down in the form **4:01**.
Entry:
**17:15**
